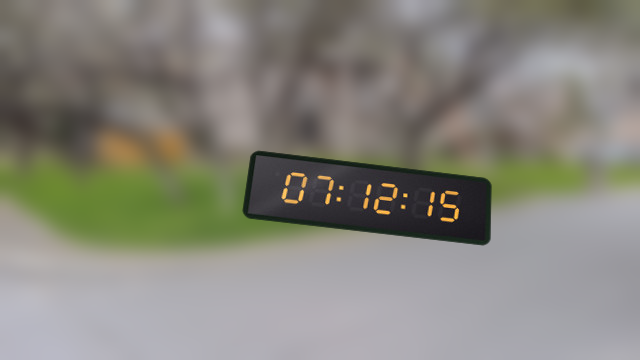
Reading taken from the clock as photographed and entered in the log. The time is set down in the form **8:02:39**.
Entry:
**7:12:15**
